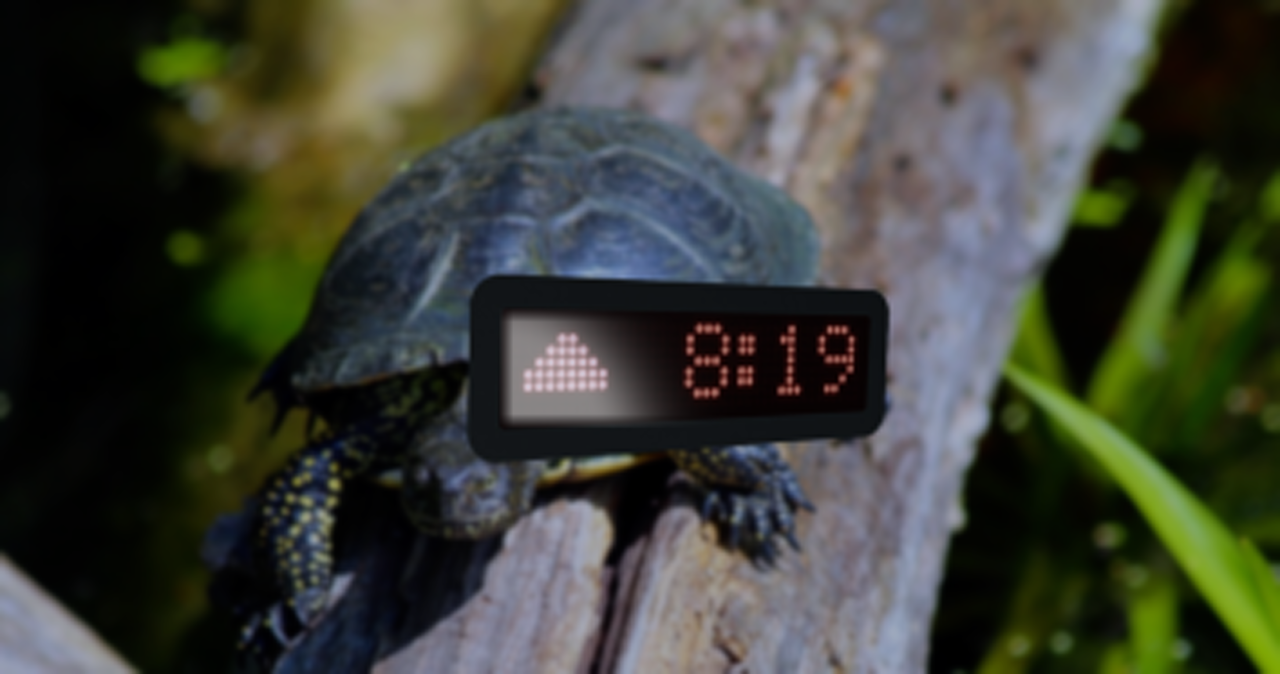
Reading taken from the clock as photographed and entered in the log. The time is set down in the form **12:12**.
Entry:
**8:19**
